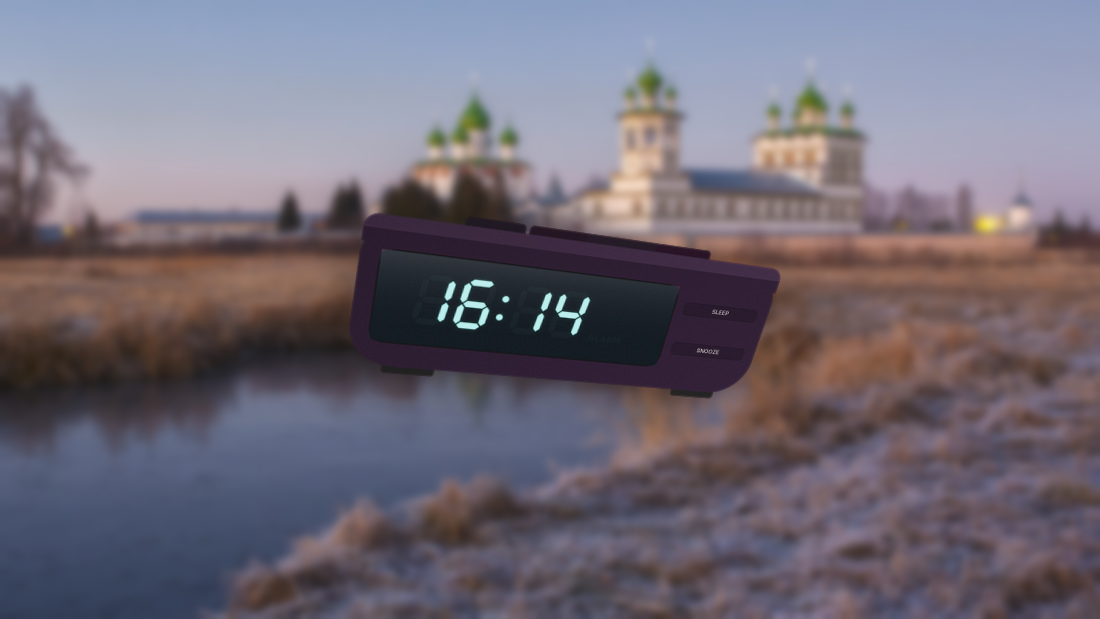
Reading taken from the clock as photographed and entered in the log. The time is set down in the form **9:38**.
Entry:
**16:14**
